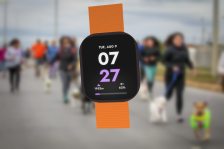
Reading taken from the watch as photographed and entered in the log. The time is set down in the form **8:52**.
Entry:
**7:27**
